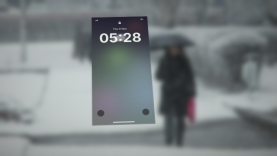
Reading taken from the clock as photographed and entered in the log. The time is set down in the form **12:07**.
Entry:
**5:28**
